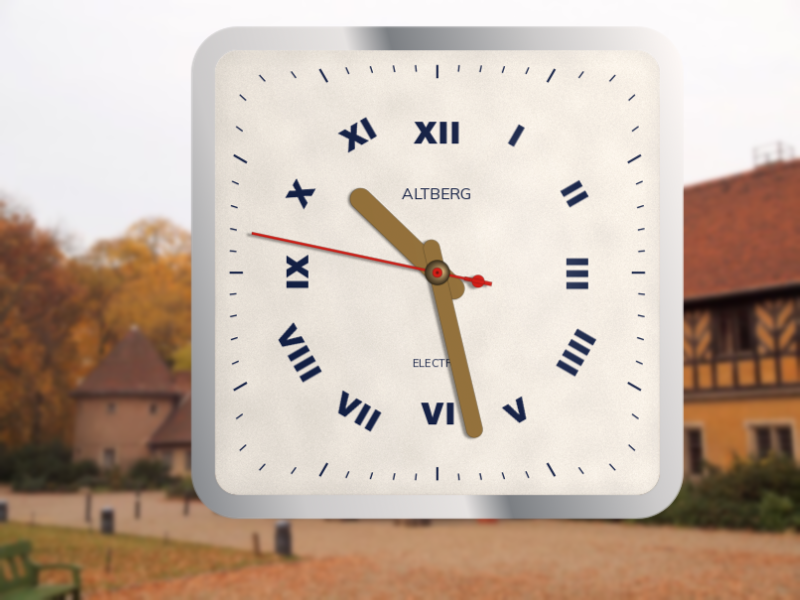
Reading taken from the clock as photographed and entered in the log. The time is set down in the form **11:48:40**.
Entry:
**10:27:47**
